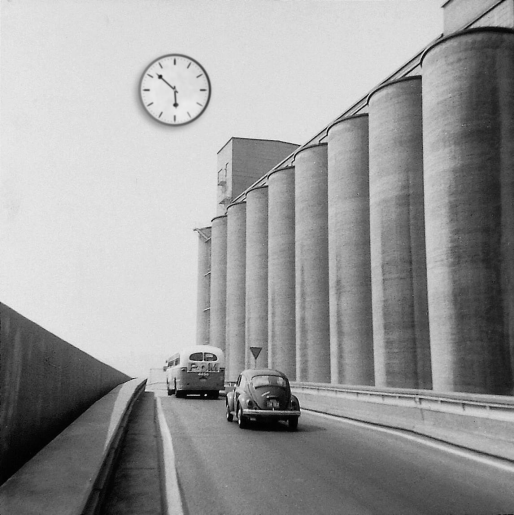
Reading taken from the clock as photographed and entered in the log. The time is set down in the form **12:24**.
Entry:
**5:52**
